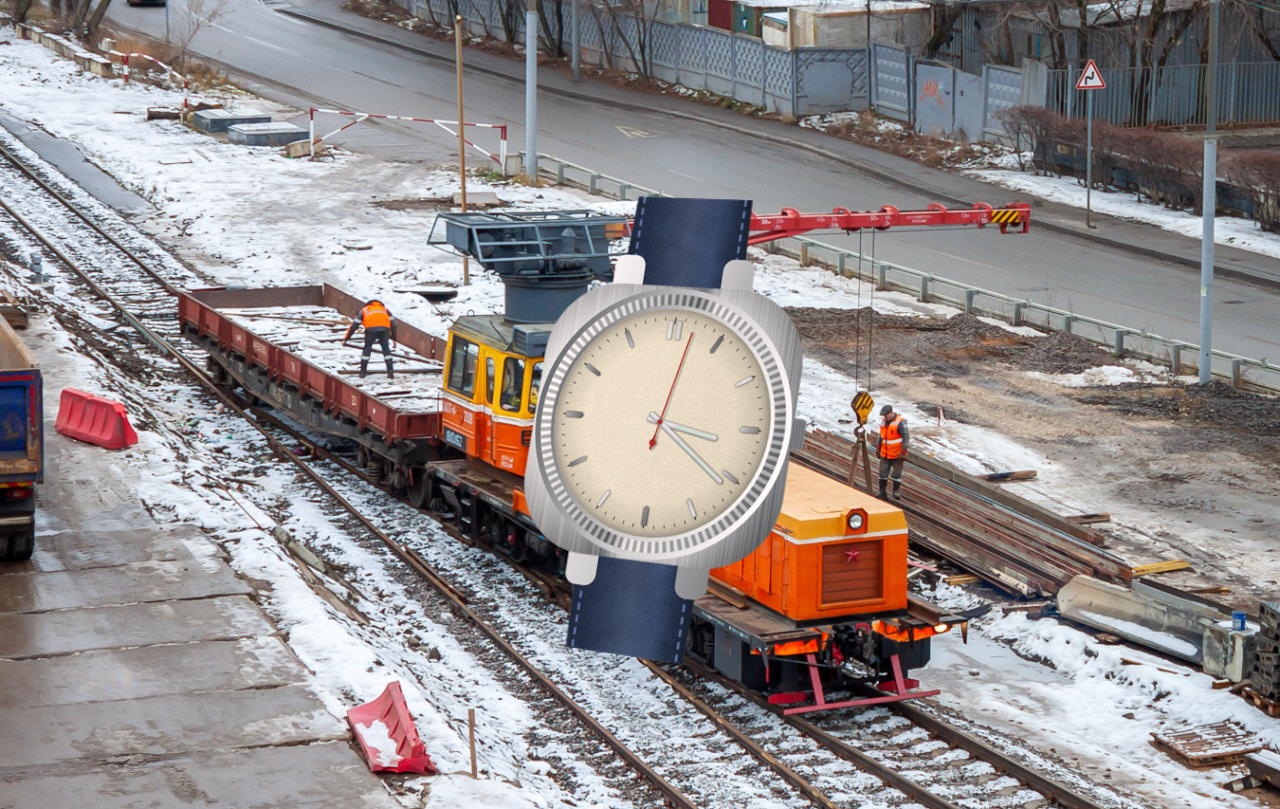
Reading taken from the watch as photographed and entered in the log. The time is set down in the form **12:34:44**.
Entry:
**3:21:02**
